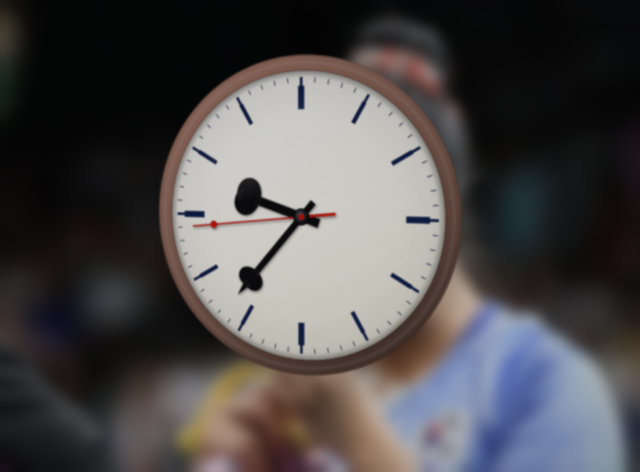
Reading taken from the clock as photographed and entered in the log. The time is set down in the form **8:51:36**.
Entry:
**9:36:44**
